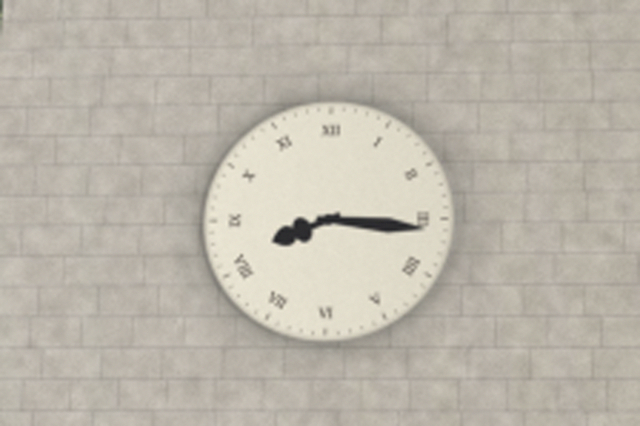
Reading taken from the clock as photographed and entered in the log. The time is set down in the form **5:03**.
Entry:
**8:16**
